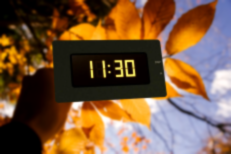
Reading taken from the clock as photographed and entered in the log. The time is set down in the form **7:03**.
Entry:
**11:30**
